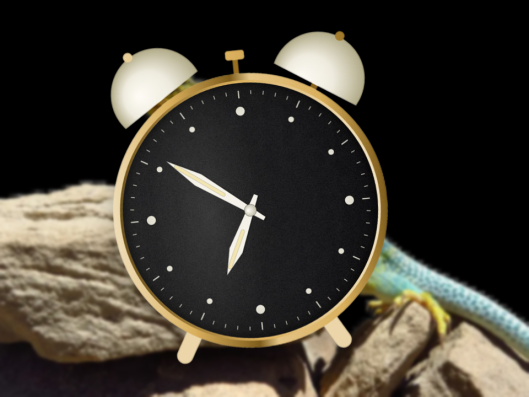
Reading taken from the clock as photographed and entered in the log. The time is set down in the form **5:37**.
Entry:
**6:51**
